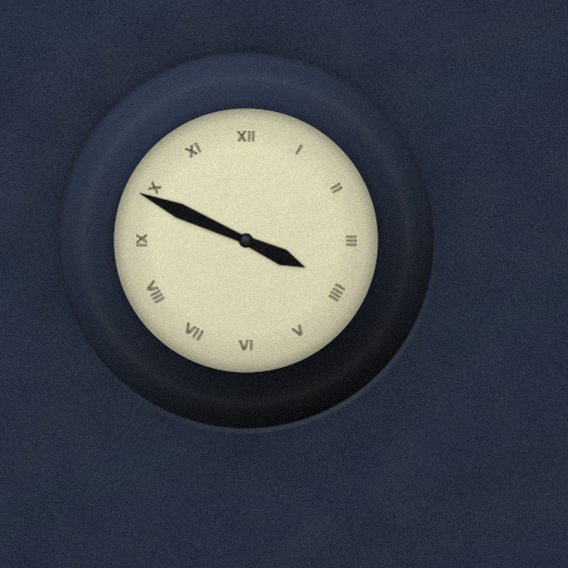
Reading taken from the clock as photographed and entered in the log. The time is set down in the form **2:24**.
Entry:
**3:49**
